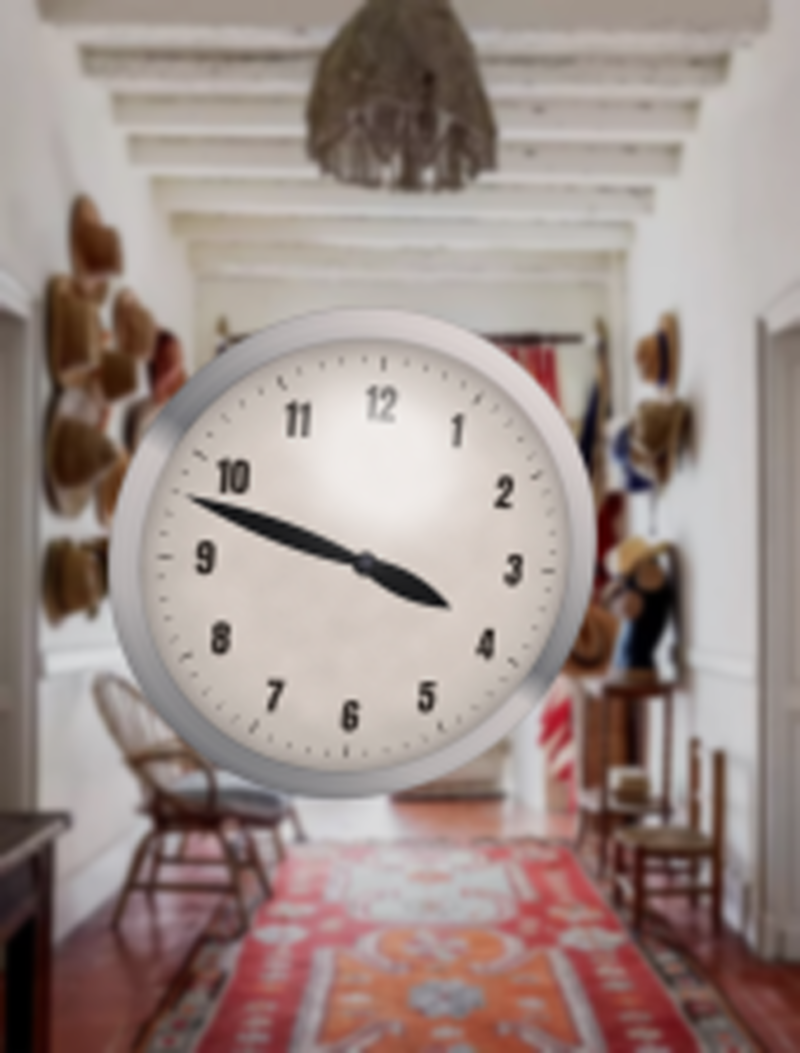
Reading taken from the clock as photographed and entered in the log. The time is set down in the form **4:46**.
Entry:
**3:48**
